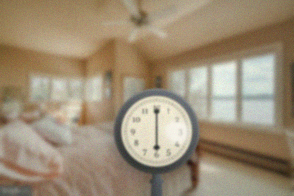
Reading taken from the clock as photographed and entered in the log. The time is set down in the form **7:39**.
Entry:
**6:00**
